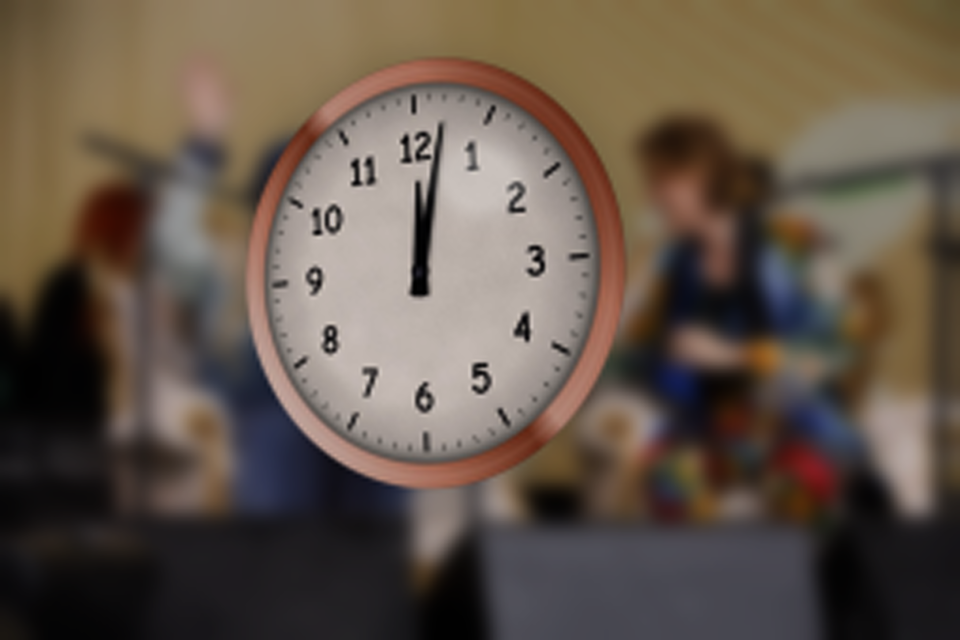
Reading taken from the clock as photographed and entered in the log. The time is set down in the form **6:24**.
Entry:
**12:02**
